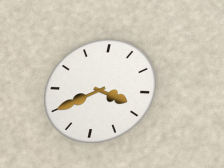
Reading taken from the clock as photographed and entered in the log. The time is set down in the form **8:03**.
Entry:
**3:40**
